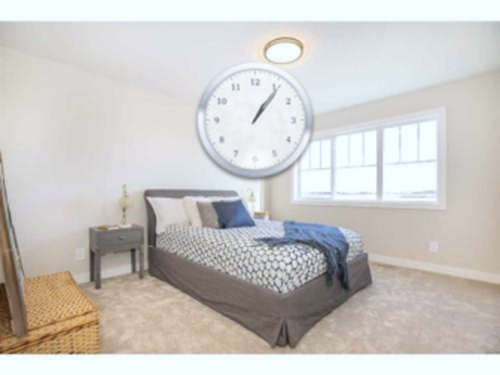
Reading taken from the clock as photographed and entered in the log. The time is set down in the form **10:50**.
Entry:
**1:06**
